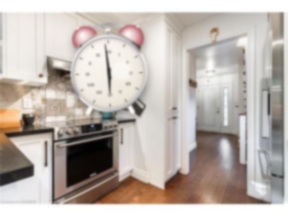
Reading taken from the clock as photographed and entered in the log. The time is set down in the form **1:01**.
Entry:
**5:59**
